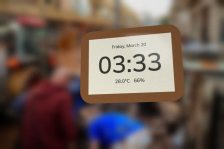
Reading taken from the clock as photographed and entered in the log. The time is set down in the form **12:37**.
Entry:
**3:33**
